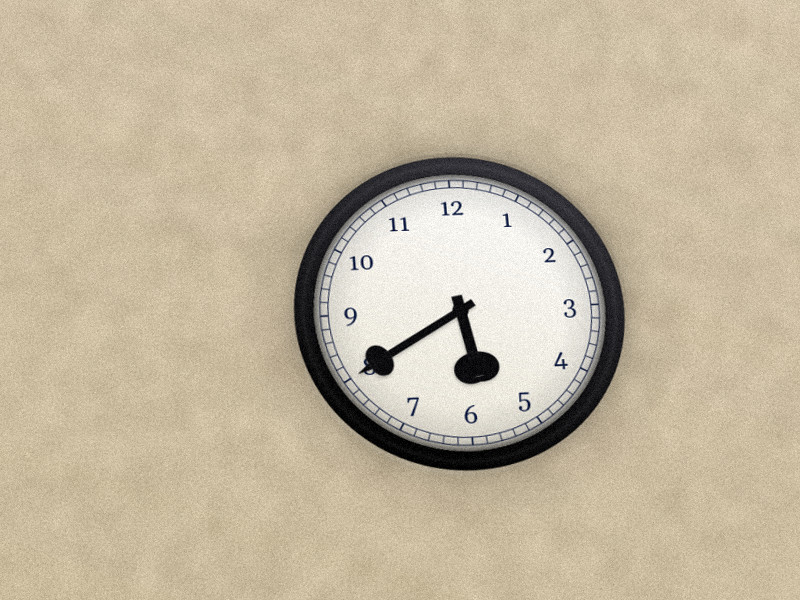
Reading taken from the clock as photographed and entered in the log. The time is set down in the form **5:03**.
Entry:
**5:40**
